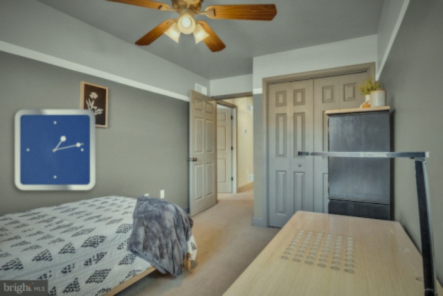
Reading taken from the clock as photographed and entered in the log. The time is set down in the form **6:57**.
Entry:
**1:13**
